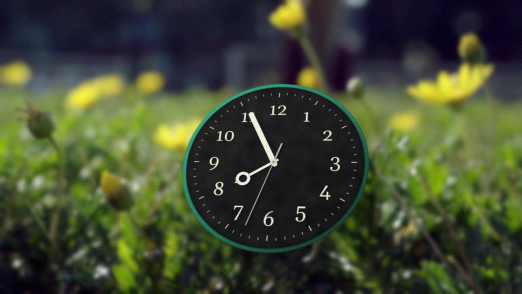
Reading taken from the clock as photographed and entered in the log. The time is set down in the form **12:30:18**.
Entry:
**7:55:33**
